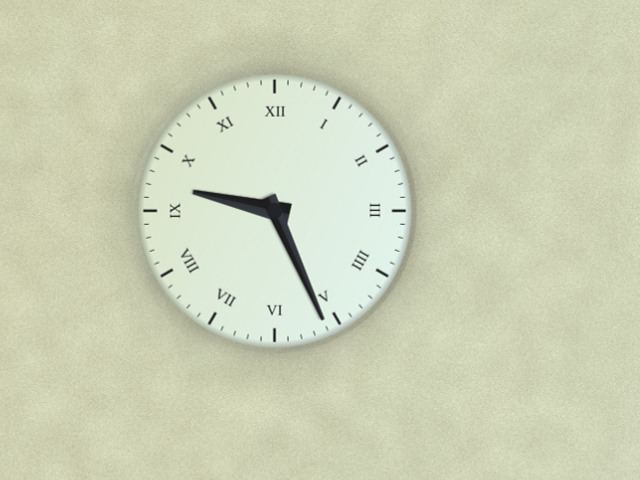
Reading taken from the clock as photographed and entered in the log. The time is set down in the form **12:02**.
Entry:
**9:26**
